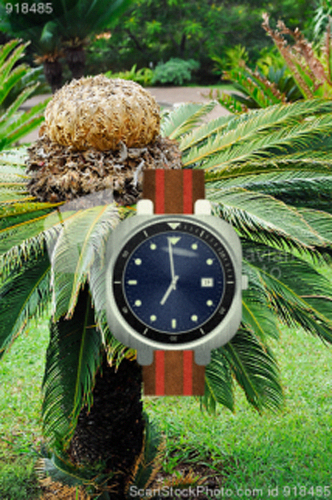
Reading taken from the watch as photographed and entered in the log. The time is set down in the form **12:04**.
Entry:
**6:59**
